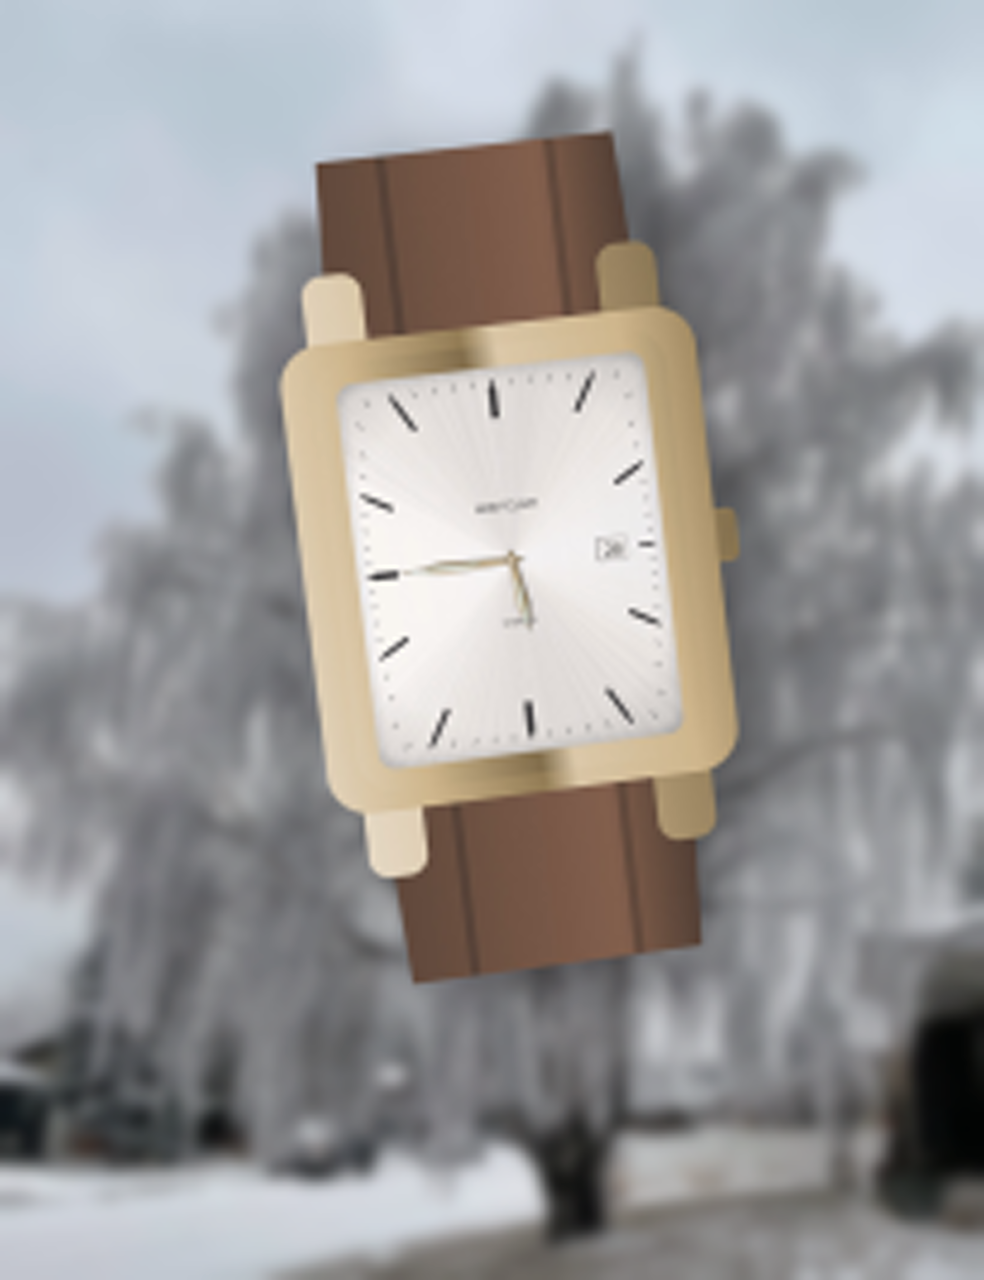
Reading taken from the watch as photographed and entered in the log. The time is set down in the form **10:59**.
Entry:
**5:45**
